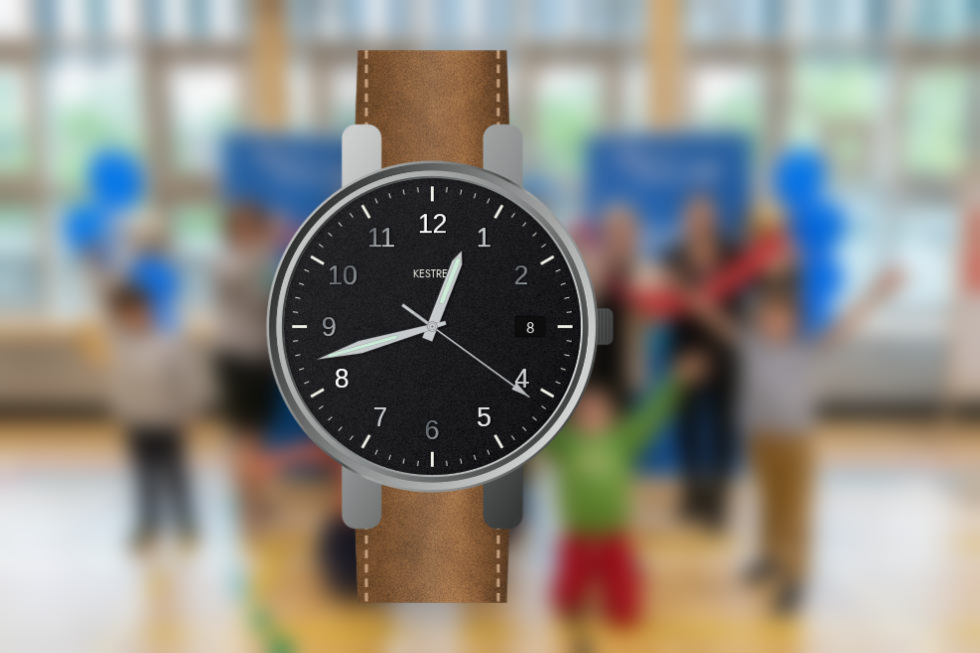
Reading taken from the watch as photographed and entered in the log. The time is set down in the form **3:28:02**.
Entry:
**12:42:21**
